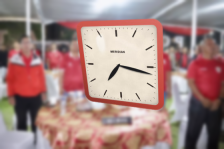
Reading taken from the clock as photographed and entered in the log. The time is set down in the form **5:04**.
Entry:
**7:17**
